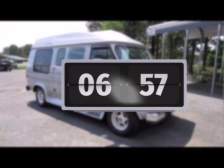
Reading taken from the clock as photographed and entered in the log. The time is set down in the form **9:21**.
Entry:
**6:57**
